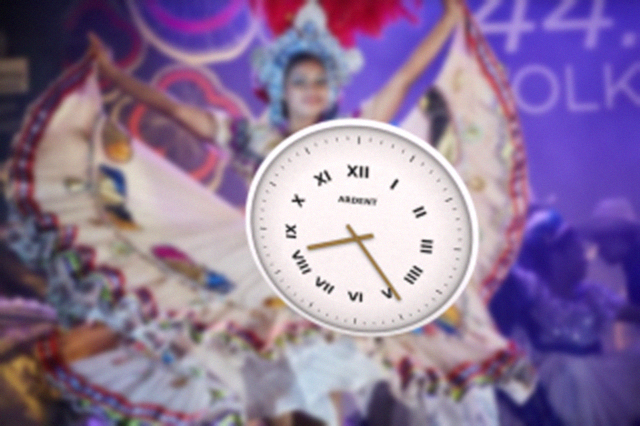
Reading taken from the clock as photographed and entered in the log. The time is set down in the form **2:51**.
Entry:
**8:24**
